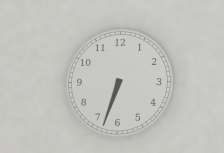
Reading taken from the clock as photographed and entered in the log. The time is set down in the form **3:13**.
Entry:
**6:33**
